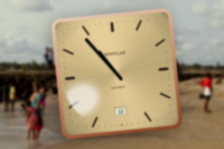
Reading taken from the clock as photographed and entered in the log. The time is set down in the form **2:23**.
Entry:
**10:54**
